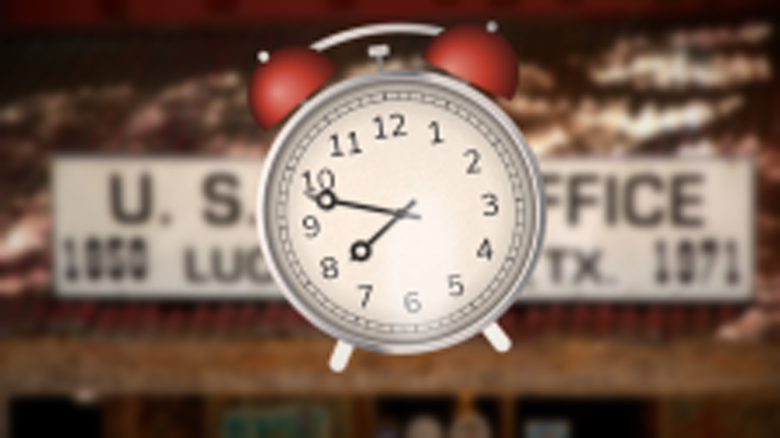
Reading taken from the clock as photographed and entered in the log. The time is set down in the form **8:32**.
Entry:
**7:48**
